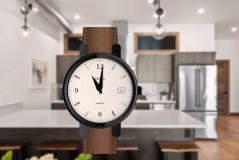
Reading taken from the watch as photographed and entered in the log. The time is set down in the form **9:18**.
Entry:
**11:01**
